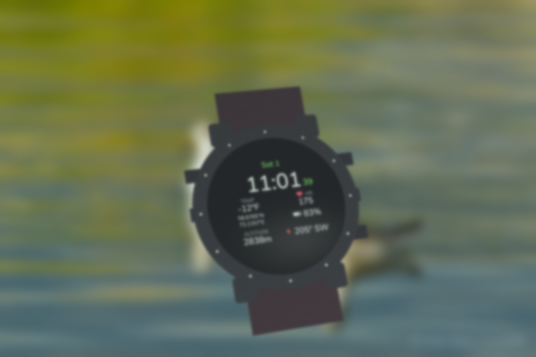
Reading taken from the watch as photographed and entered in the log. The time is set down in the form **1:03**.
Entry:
**11:01**
